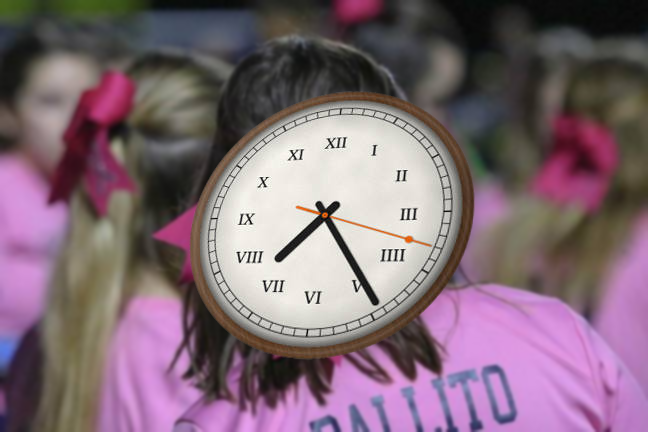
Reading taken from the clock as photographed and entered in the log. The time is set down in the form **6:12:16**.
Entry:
**7:24:18**
